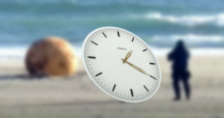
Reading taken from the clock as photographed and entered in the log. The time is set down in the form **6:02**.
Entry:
**1:20**
